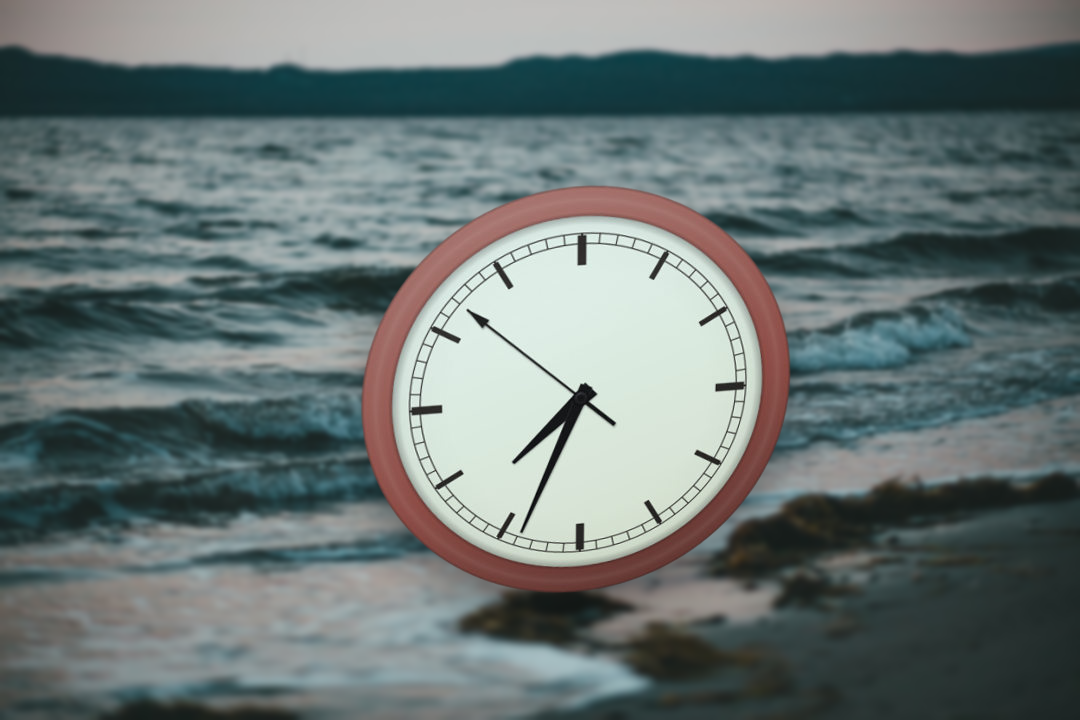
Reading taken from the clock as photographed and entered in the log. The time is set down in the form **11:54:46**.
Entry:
**7:33:52**
